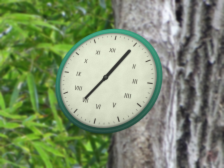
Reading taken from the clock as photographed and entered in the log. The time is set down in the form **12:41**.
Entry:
**7:05**
